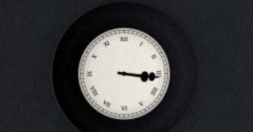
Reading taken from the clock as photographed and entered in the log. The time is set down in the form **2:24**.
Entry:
**3:16**
